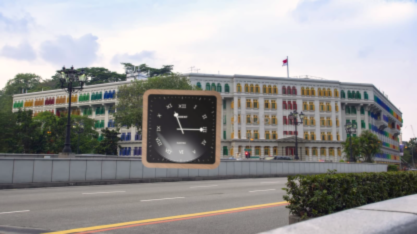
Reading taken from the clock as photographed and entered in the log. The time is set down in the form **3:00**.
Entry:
**11:15**
